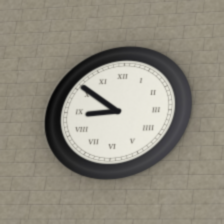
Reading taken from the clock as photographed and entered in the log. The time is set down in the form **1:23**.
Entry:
**8:51**
